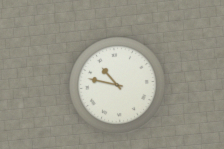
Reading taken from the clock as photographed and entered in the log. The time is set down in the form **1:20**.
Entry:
**10:48**
